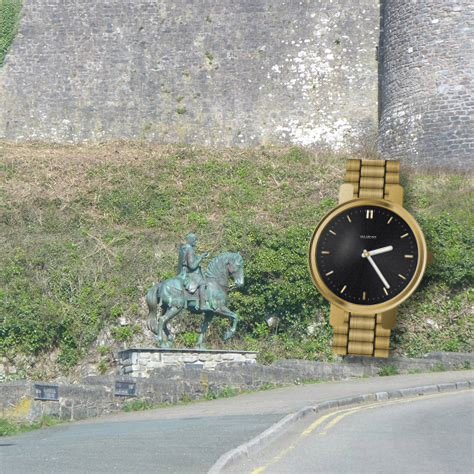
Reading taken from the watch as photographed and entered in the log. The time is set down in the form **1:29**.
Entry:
**2:24**
